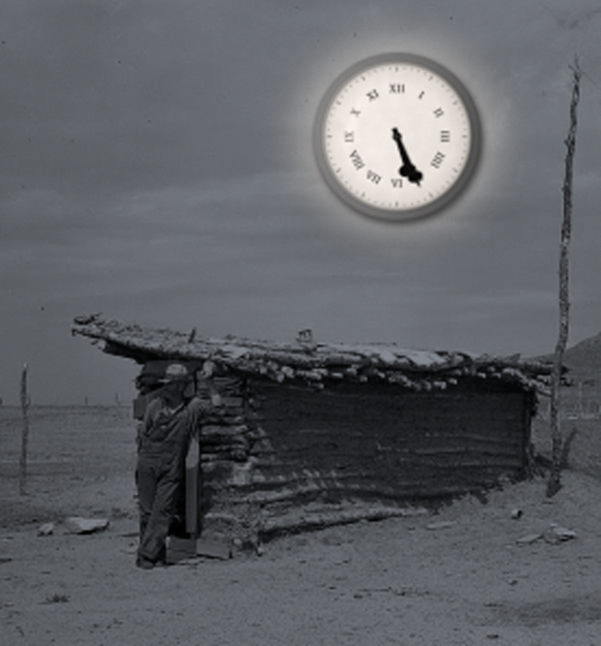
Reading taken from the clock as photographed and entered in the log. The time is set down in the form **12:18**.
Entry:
**5:26**
